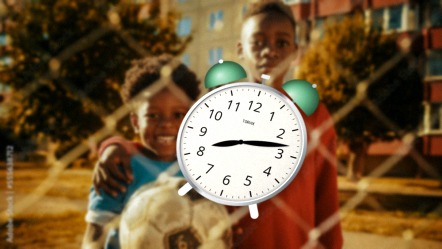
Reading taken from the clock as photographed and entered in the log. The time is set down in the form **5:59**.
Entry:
**8:13**
